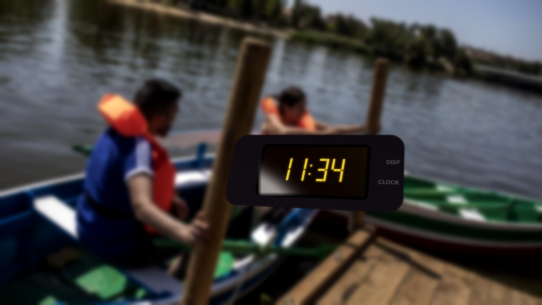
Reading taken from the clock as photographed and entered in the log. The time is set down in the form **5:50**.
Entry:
**11:34**
